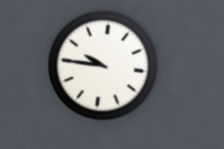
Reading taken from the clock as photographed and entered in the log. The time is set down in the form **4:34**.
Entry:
**9:45**
